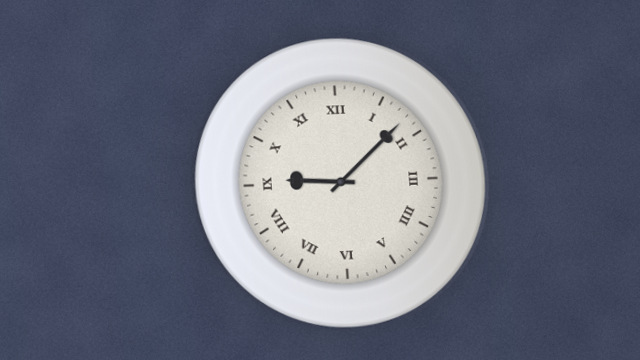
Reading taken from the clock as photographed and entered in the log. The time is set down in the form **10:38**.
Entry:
**9:08**
